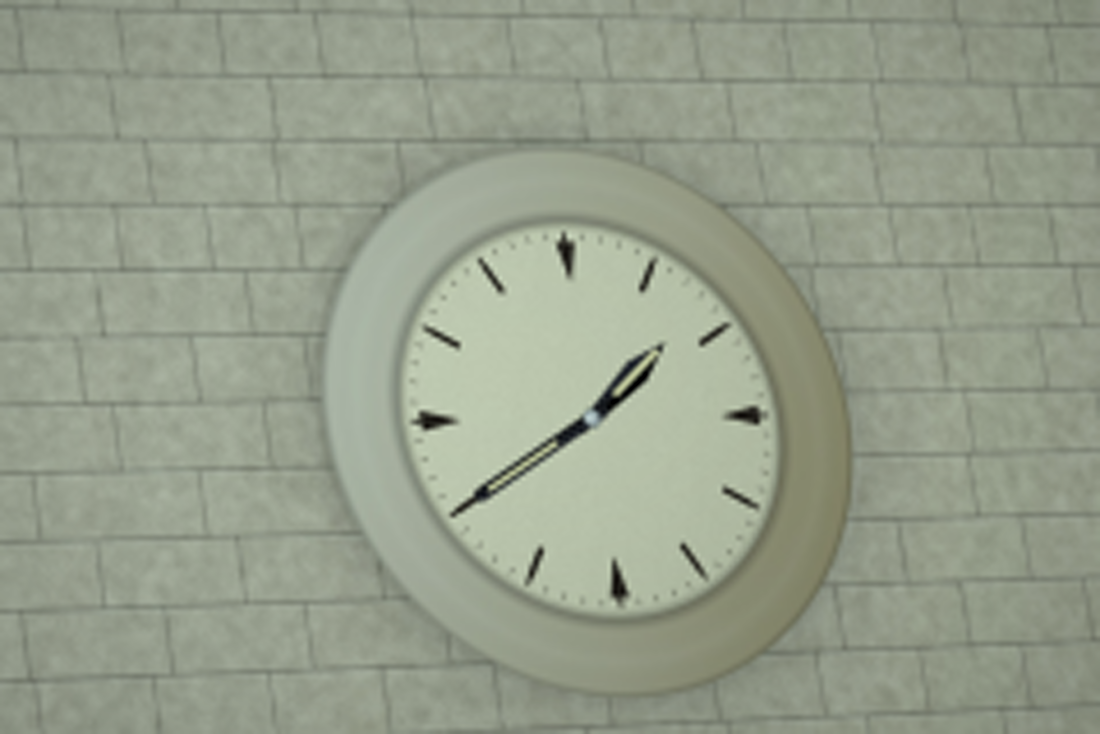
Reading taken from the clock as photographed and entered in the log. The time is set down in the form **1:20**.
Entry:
**1:40**
